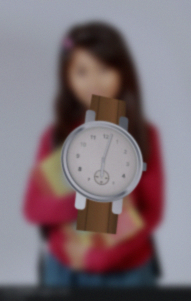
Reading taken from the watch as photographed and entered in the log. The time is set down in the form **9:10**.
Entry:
**6:02**
